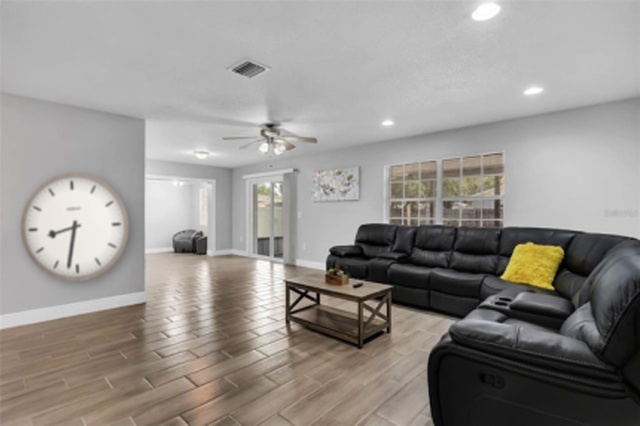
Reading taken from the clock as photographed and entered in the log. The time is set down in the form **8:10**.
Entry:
**8:32**
